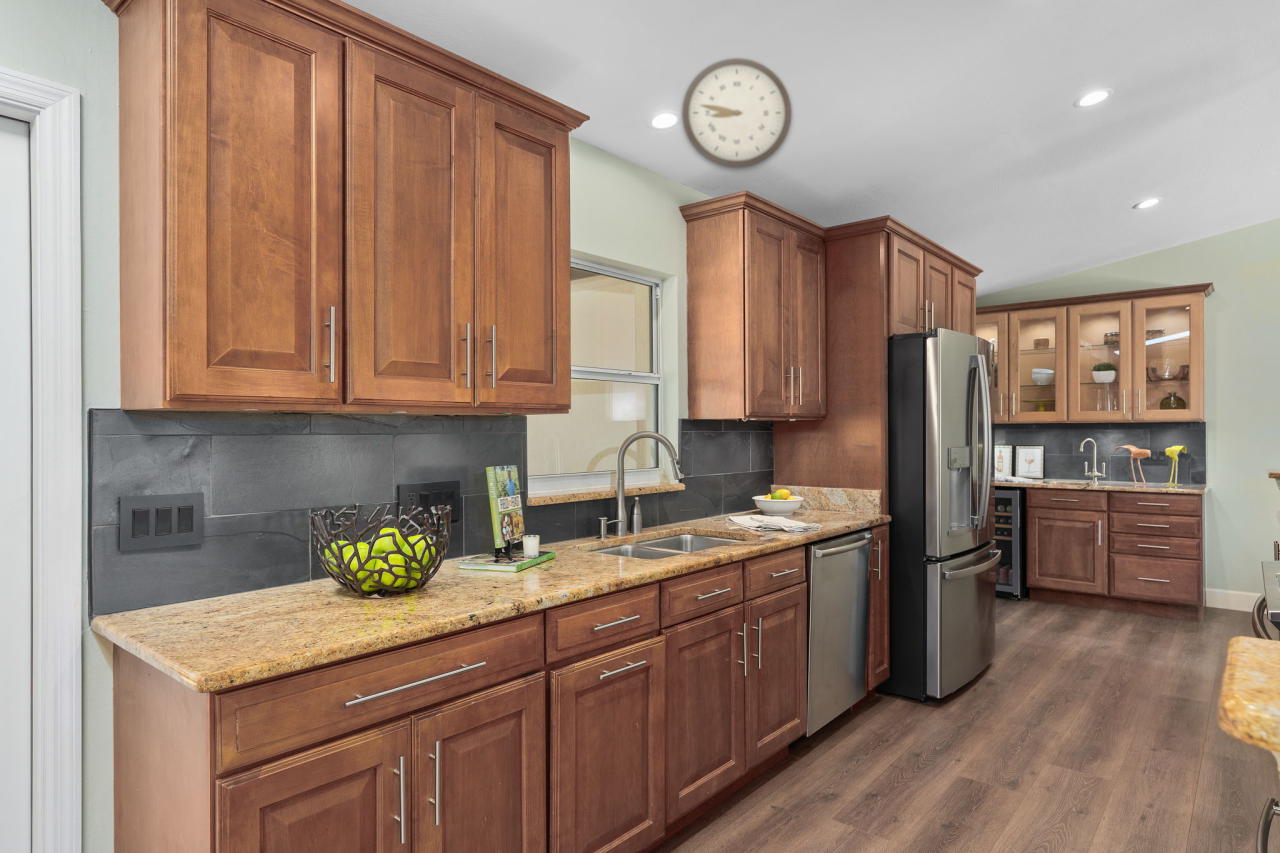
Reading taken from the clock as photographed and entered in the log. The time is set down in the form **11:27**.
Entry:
**8:47**
